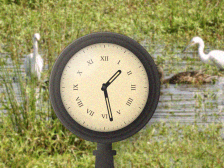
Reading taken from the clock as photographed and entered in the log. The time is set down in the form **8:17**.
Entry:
**1:28**
